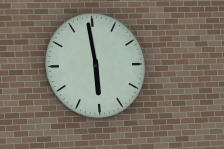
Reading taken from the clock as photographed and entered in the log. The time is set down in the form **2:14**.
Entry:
**5:59**
